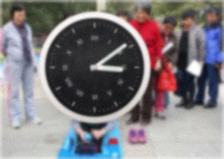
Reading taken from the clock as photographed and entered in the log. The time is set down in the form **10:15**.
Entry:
**3:09**
